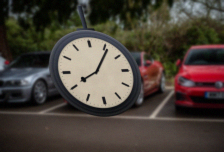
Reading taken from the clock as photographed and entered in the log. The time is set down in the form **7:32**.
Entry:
**8:06**
